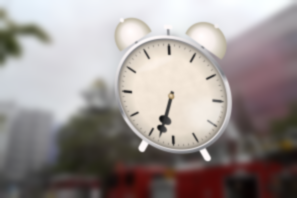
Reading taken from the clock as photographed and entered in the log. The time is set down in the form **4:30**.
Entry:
**6:33**
